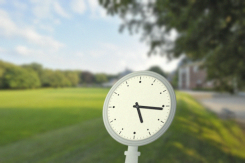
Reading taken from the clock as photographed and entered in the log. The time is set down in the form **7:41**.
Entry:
**5:16**
